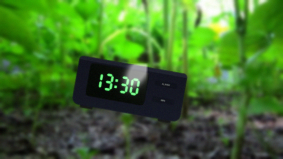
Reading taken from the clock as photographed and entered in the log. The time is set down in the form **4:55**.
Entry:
**13:30**
